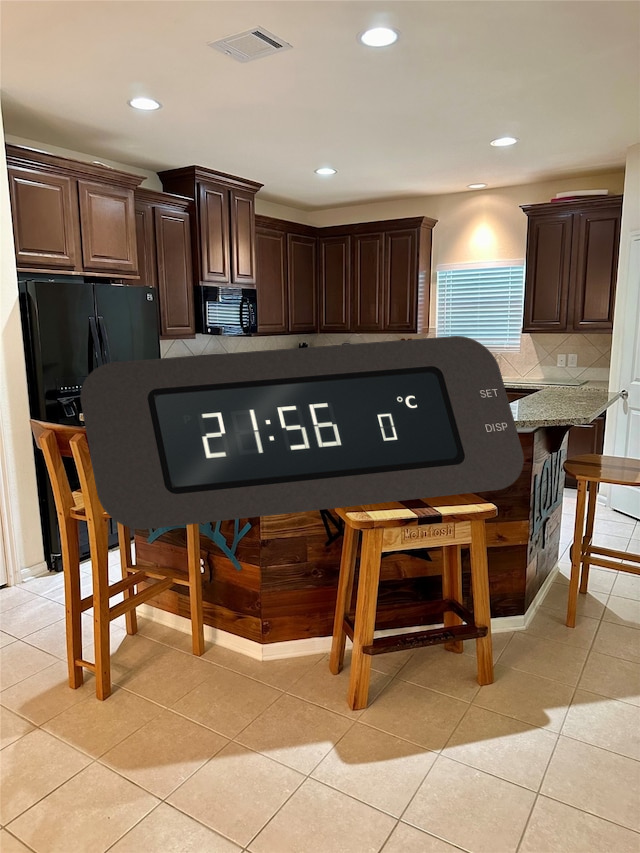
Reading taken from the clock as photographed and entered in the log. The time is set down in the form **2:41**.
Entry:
**21:56**
